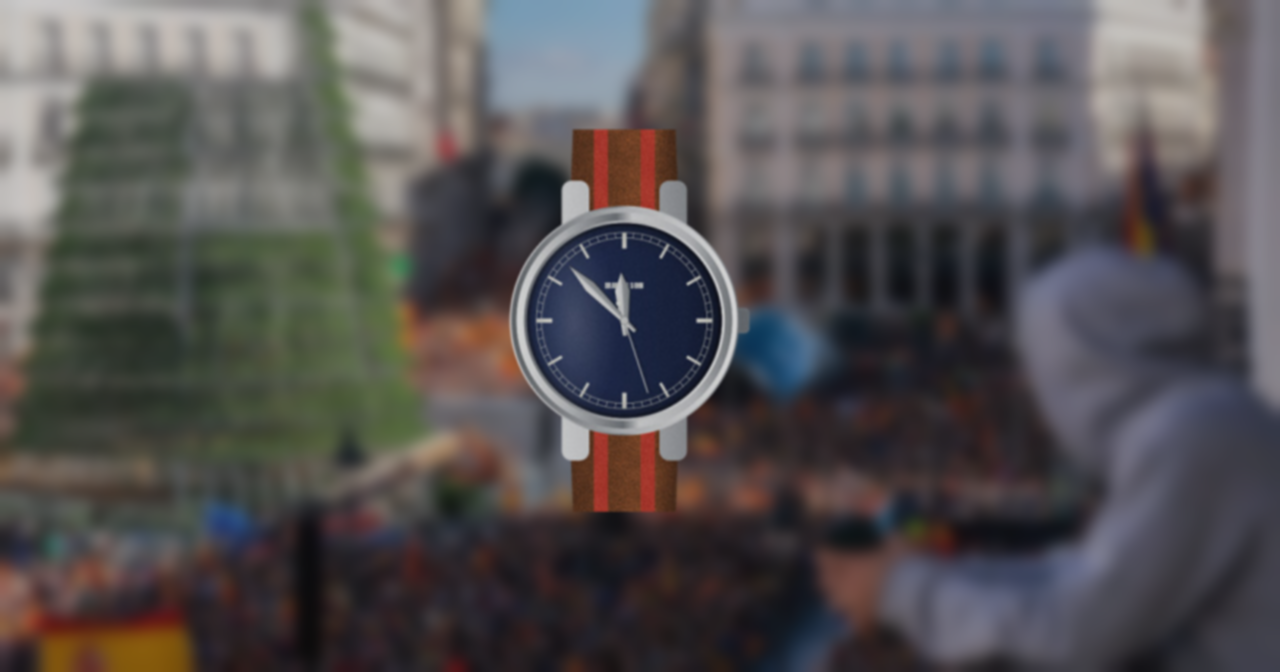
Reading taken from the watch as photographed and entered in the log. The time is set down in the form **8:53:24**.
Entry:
**11:52:27**
